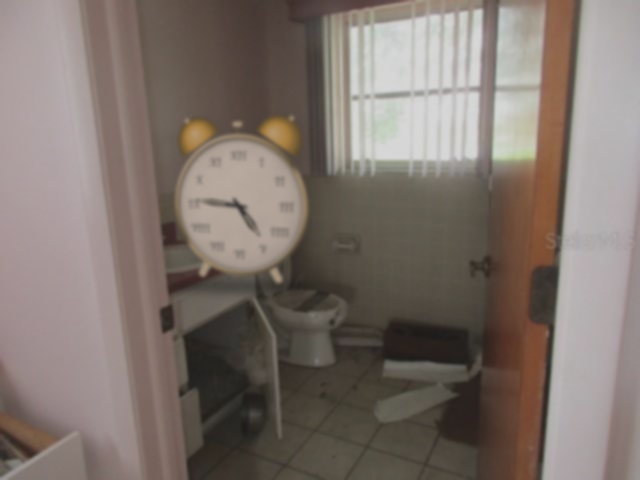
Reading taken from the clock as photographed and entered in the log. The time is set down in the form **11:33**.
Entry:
**4:46**
